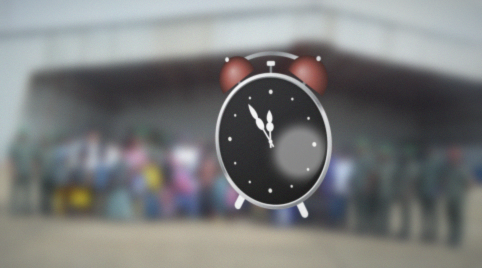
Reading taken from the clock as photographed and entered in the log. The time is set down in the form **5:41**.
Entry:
**11:54**
